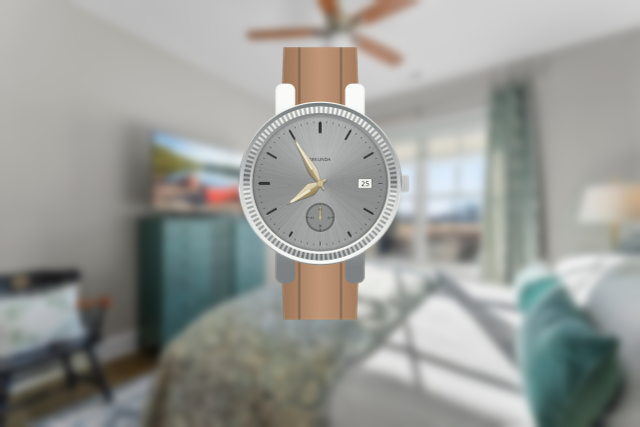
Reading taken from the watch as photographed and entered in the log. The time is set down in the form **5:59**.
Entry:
**7:55**
